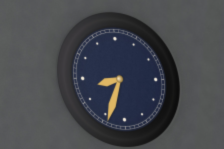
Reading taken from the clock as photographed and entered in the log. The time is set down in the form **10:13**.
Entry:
**8:34**
